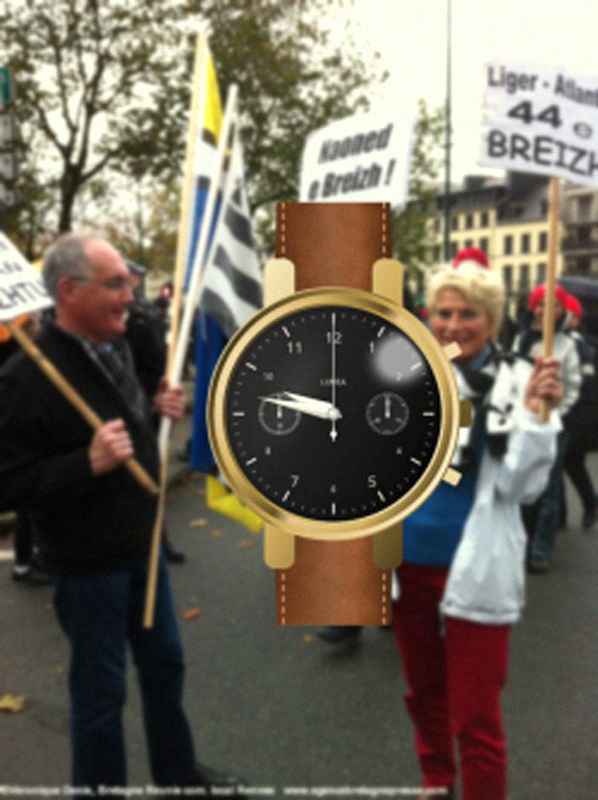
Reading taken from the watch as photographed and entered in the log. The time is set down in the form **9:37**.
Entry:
**9:47**
